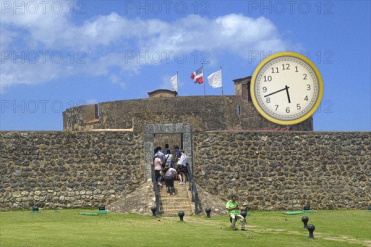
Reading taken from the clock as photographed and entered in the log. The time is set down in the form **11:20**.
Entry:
**5:42**
